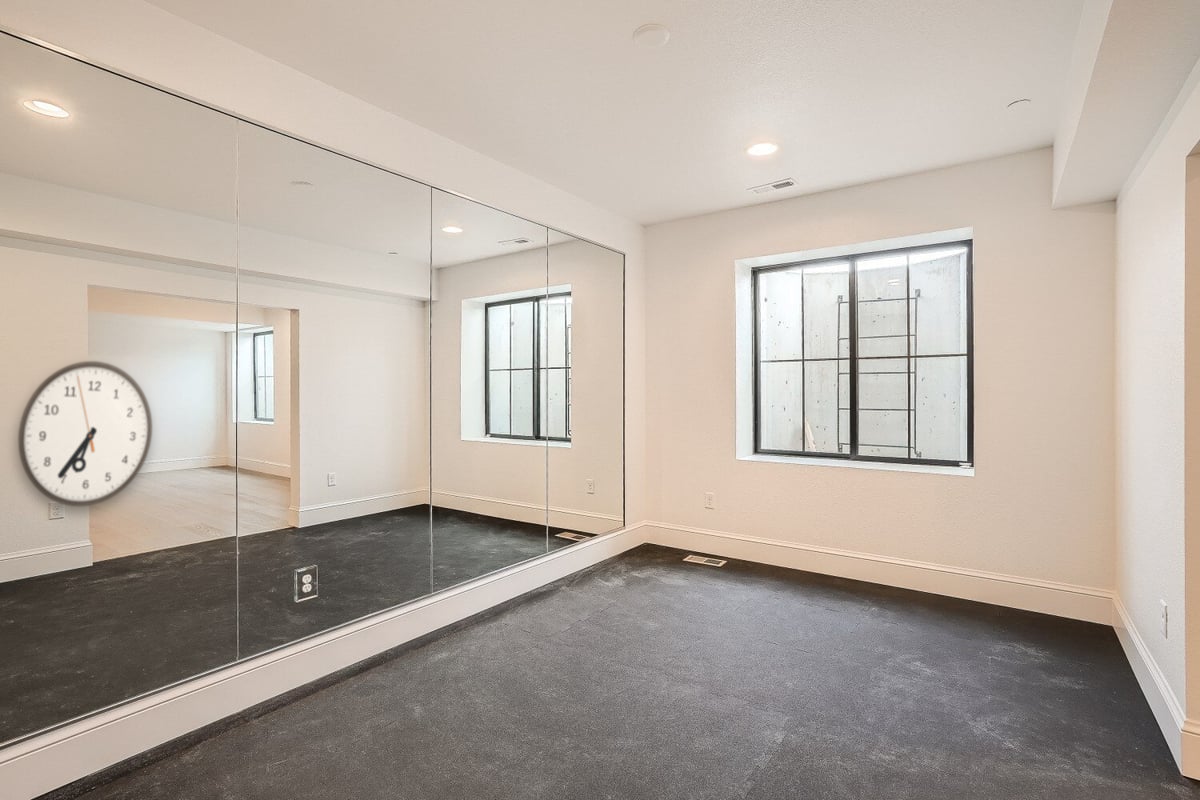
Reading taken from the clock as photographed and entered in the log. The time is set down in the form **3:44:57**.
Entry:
**6:35:57**
